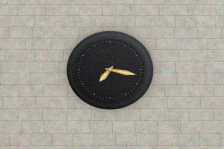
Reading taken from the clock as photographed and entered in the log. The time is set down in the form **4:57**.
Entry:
**7:17**
